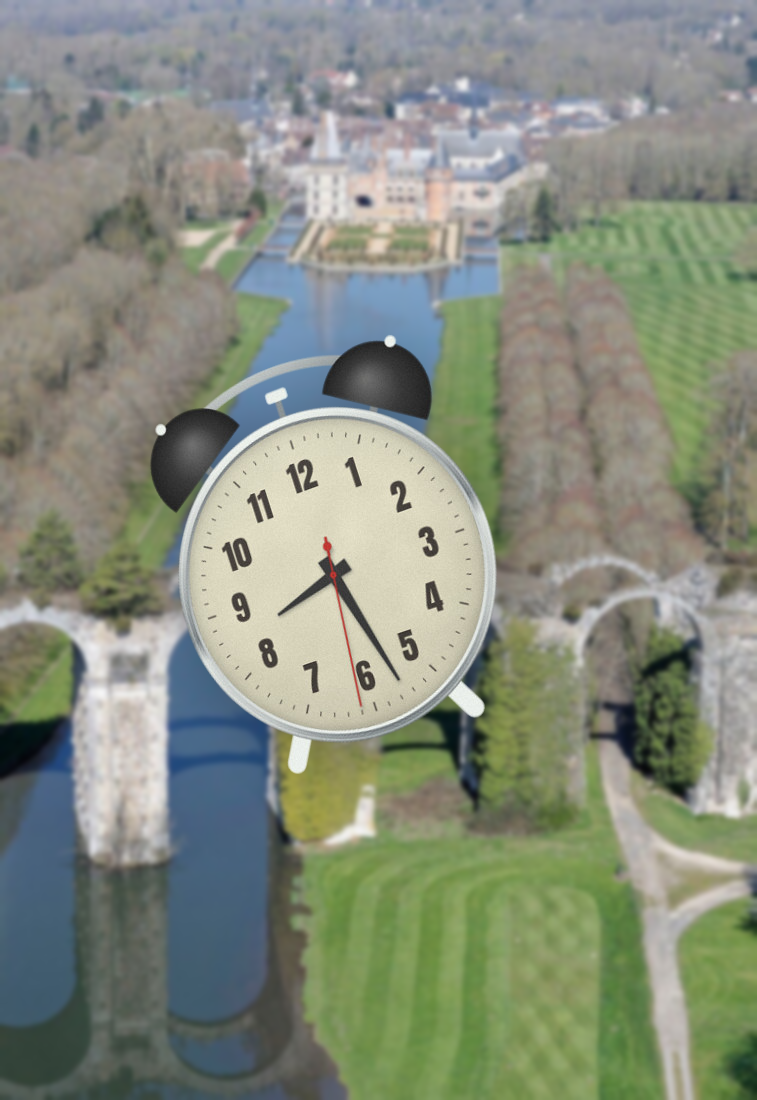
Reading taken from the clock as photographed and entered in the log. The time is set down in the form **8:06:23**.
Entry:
**8:27:31**
